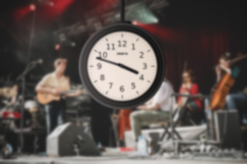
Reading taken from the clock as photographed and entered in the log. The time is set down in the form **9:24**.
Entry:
**3:48**
